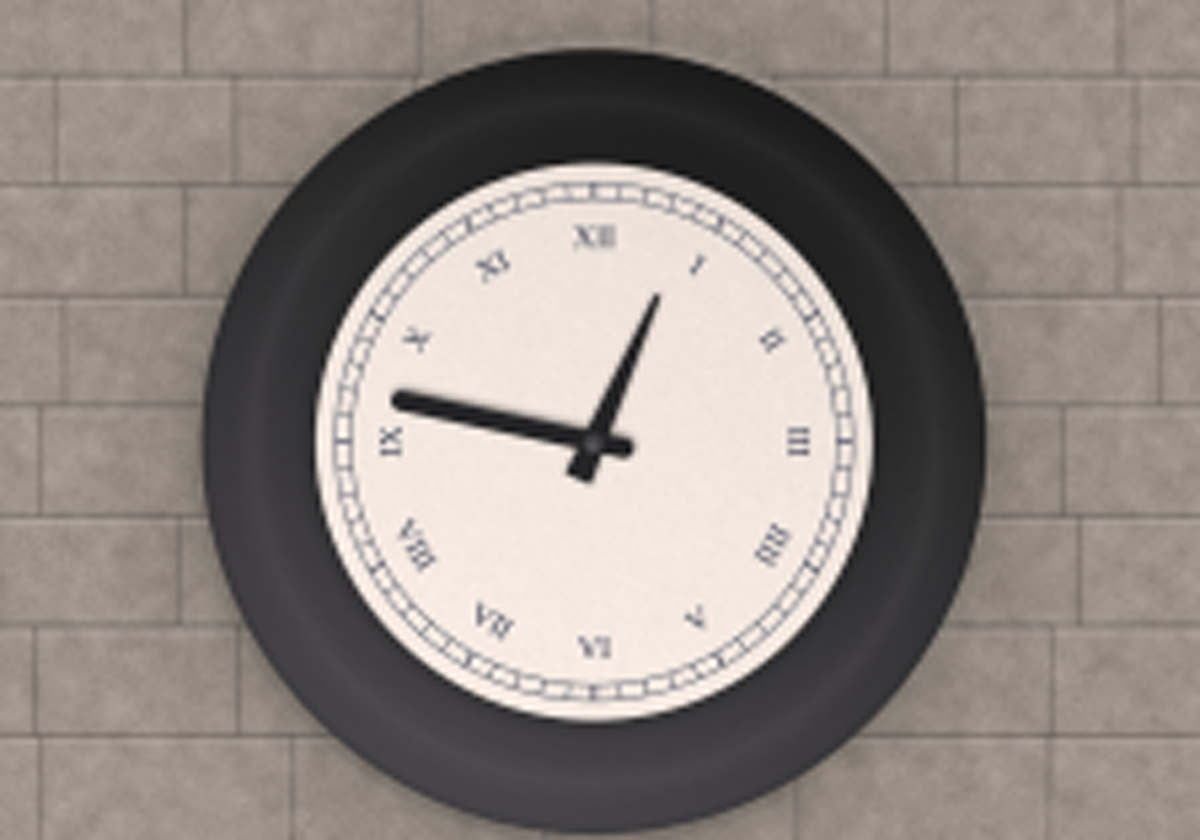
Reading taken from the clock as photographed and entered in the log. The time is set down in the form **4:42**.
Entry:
**12:47**
